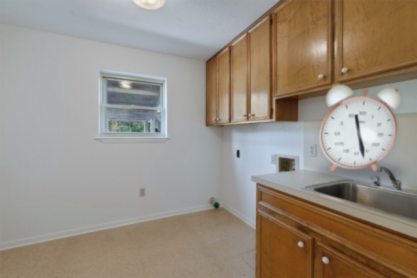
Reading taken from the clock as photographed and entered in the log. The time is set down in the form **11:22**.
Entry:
**11:27**
